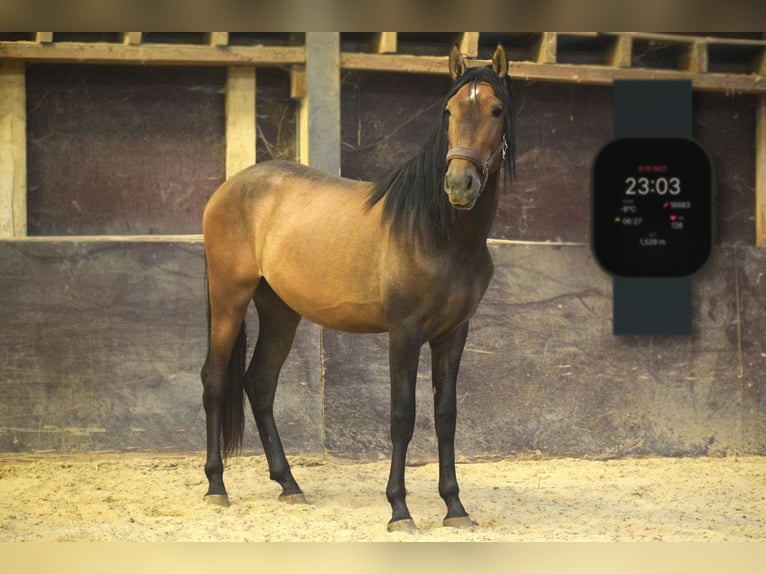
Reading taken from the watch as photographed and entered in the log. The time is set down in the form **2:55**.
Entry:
**23:03**
